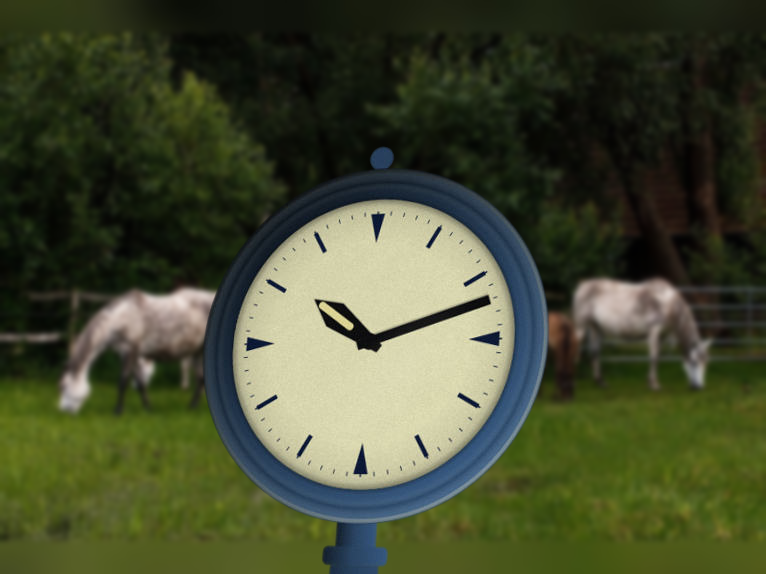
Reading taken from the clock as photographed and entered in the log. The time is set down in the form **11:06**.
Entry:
**10:12**
